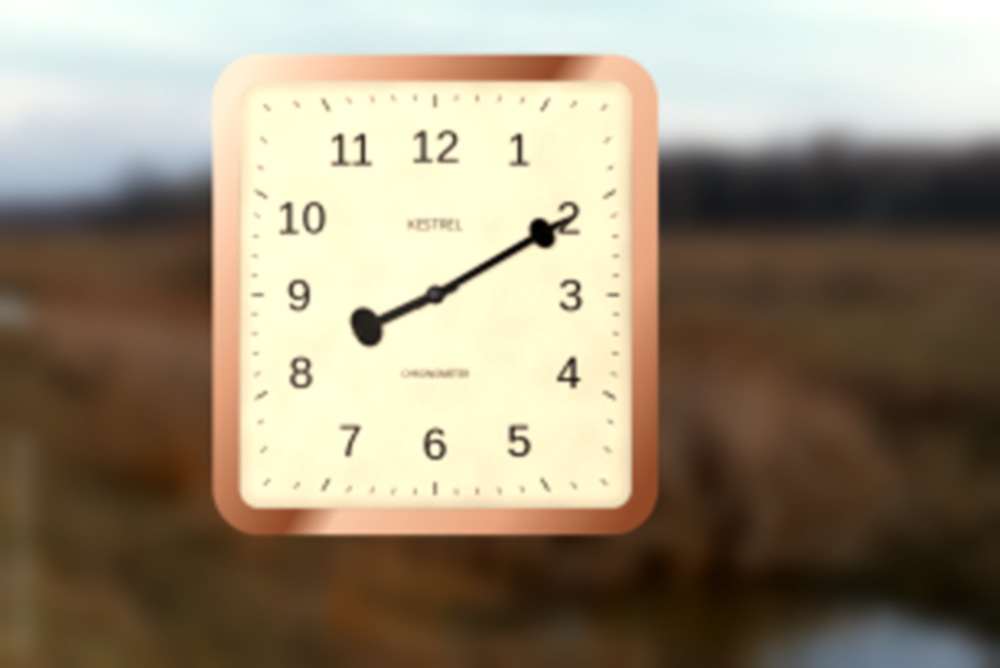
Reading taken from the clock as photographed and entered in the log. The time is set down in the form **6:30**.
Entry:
**8:10**
